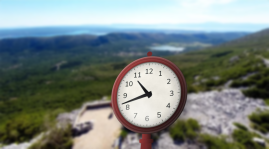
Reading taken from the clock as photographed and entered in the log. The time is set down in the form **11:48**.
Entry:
**10:42**
